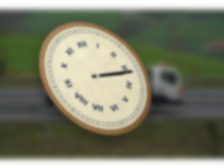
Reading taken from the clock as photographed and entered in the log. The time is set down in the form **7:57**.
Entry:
**3:16**
